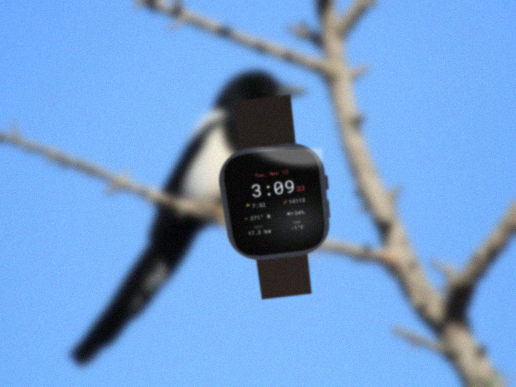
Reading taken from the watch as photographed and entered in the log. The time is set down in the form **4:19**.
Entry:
**3:09**
